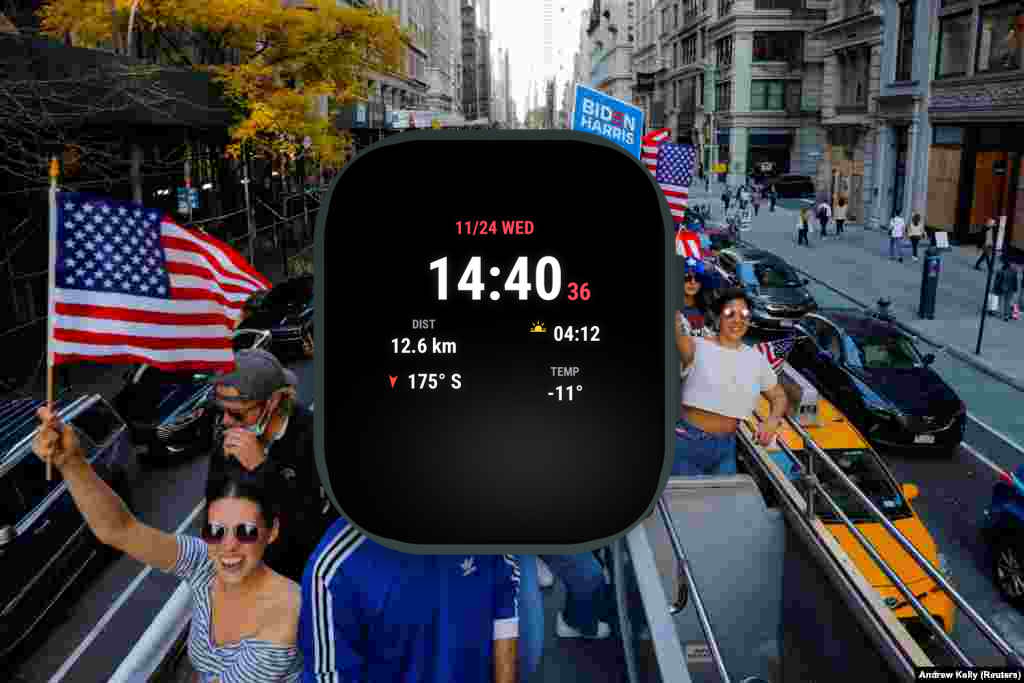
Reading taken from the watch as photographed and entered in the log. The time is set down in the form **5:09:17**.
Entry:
**14:40:36**
